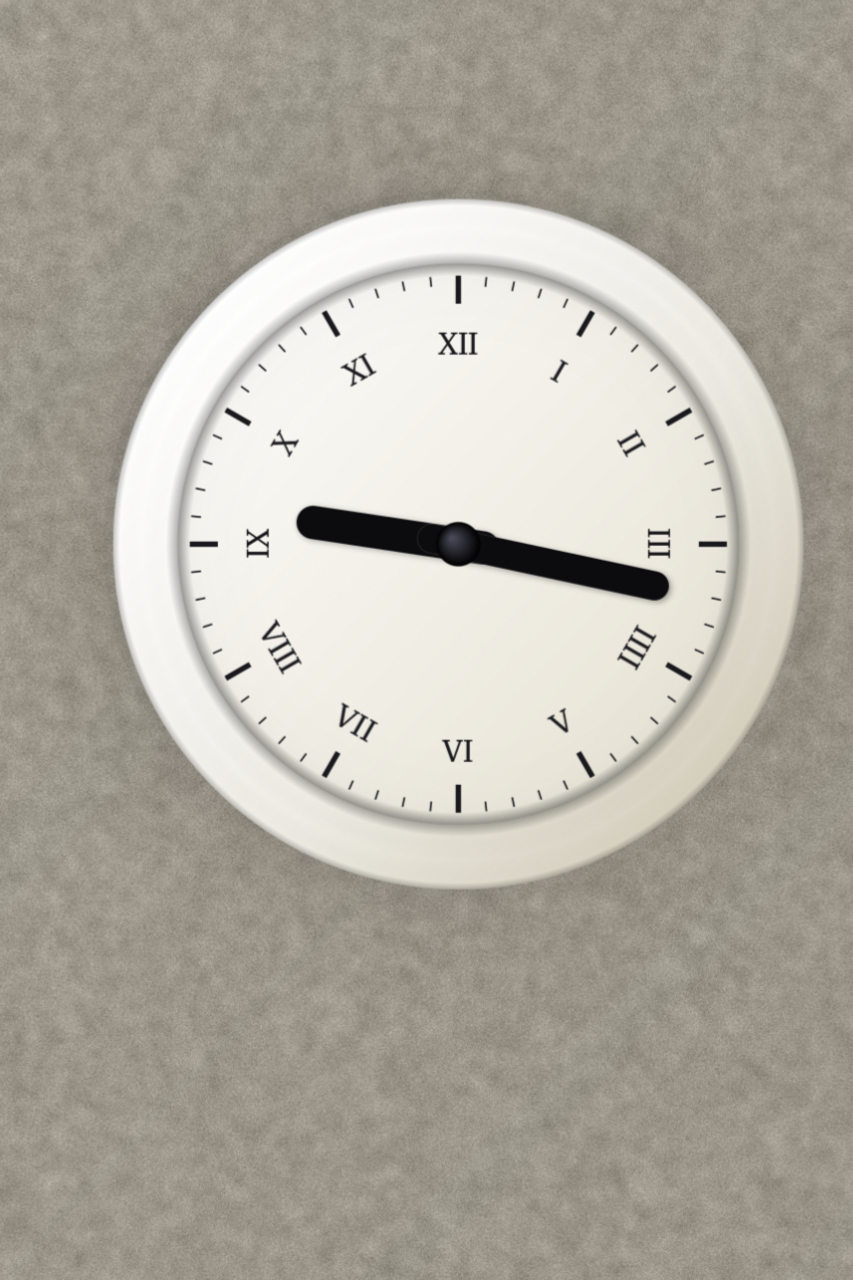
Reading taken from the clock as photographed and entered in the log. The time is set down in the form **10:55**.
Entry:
**9:17**
